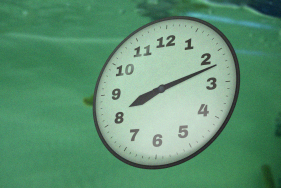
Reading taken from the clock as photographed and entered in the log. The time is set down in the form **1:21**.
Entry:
**8:12**
